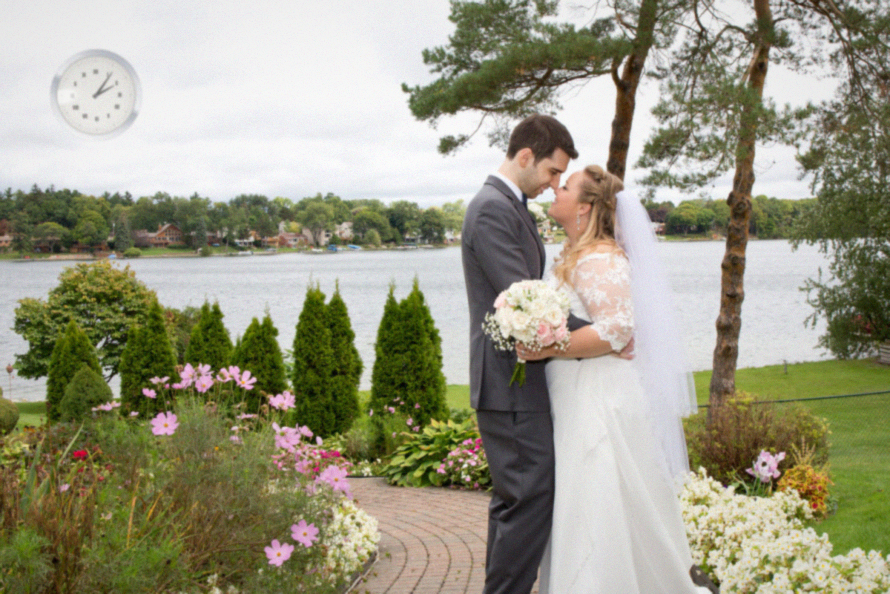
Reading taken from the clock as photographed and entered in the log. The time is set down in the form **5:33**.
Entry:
**2:06**
